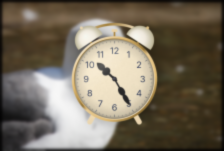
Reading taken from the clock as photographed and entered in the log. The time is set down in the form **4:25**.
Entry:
**10:25**
